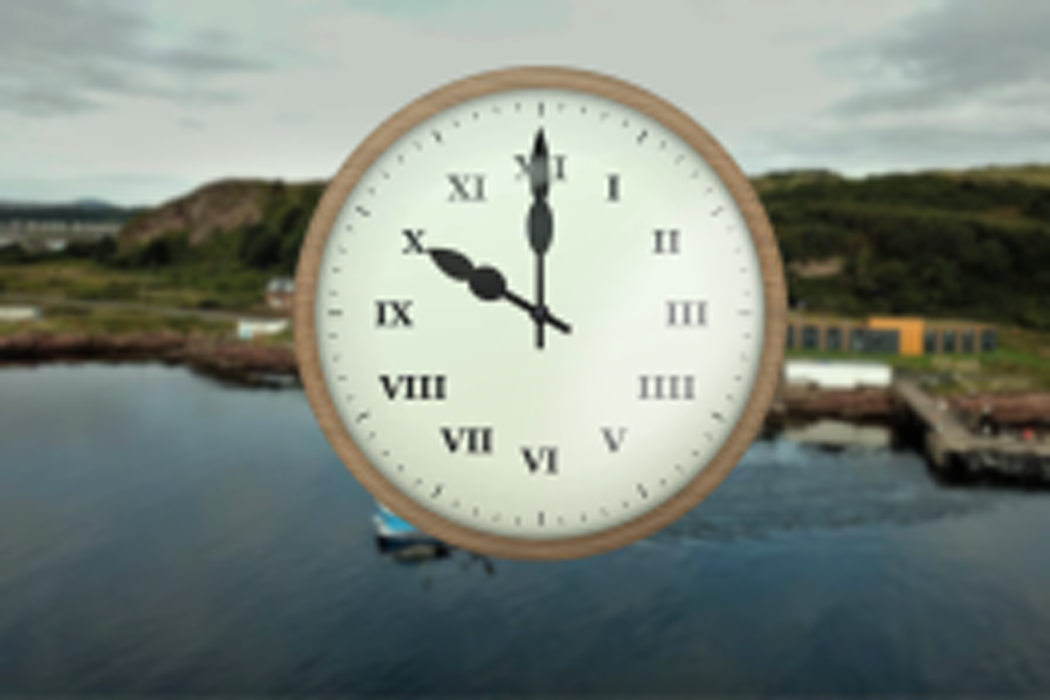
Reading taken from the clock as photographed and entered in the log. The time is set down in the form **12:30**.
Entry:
**10:00**
